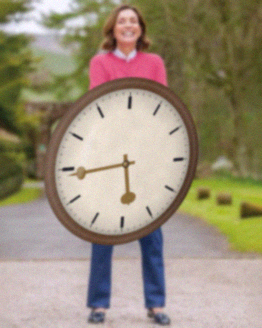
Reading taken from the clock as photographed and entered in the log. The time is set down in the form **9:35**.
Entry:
**5:44**
